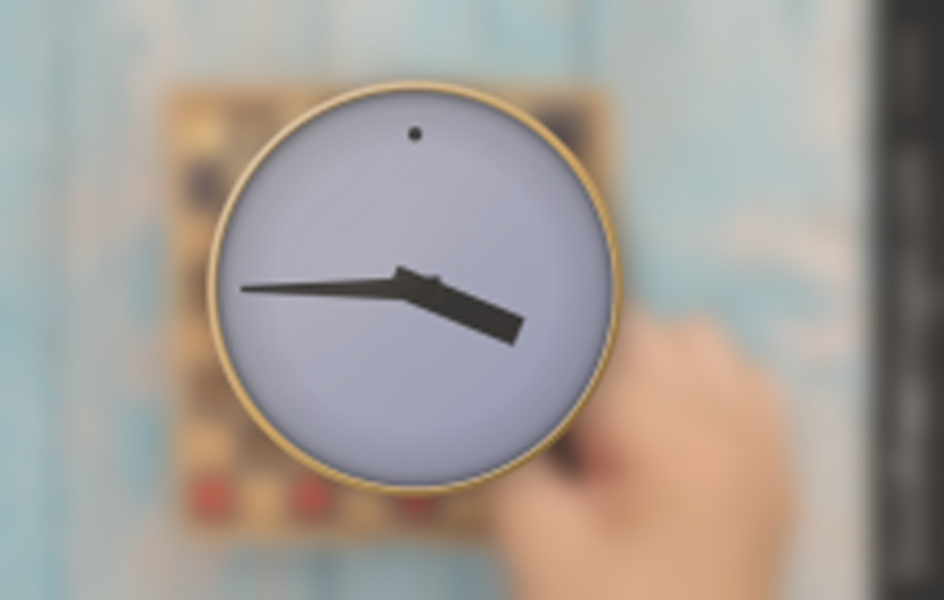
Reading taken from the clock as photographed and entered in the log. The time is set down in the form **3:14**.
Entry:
**3:45**
